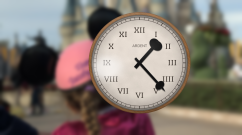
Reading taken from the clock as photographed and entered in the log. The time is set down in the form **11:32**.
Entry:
**1:23**
